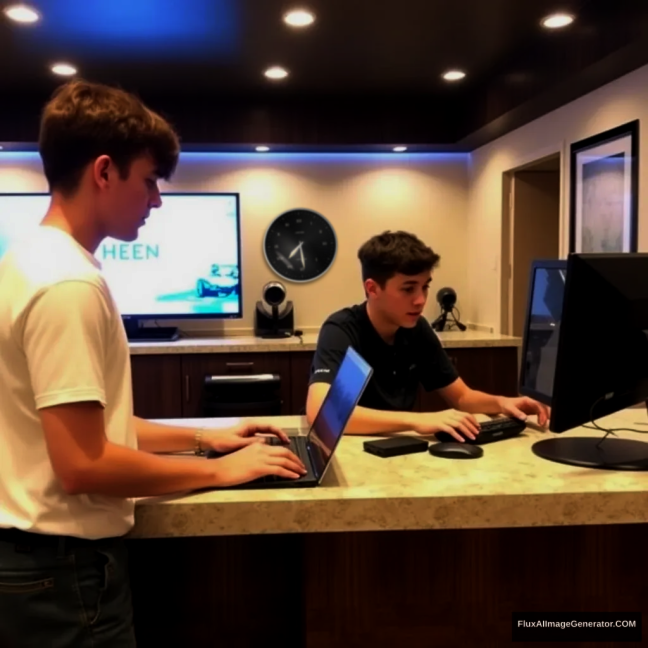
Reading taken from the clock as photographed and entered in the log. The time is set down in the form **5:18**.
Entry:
**7:29**
